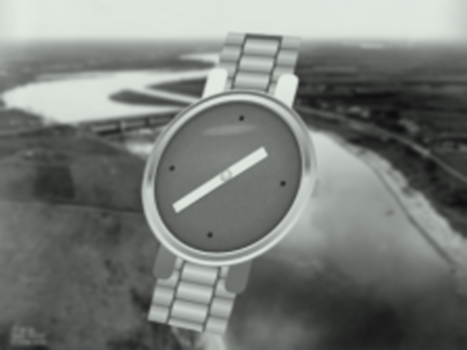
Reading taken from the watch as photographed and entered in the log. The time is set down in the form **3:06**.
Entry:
**1:38**
